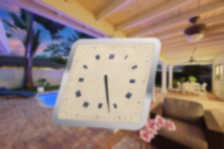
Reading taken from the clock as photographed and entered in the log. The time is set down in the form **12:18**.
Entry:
**5:27**
